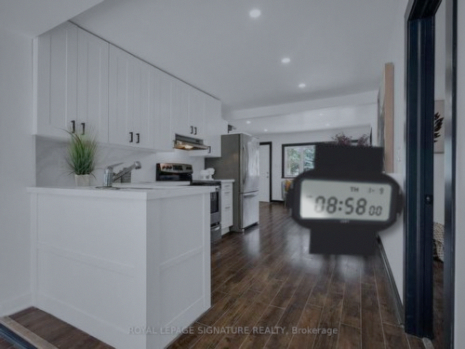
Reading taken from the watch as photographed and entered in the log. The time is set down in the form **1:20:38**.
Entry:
**8:58:00**
